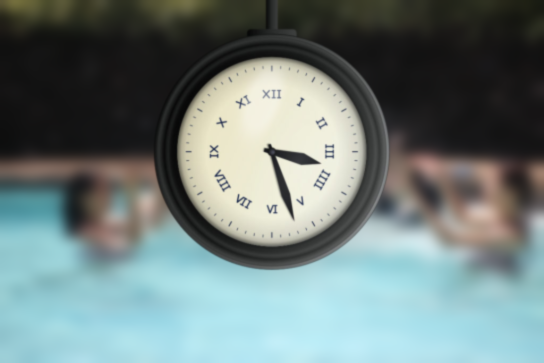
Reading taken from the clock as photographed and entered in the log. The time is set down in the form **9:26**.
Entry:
**3:27**
